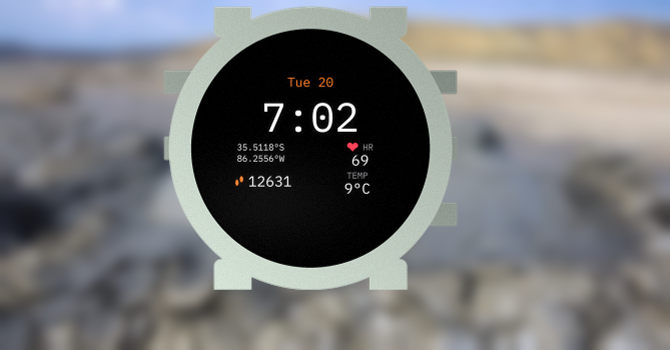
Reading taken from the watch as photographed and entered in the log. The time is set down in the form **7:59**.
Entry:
**7:02**
